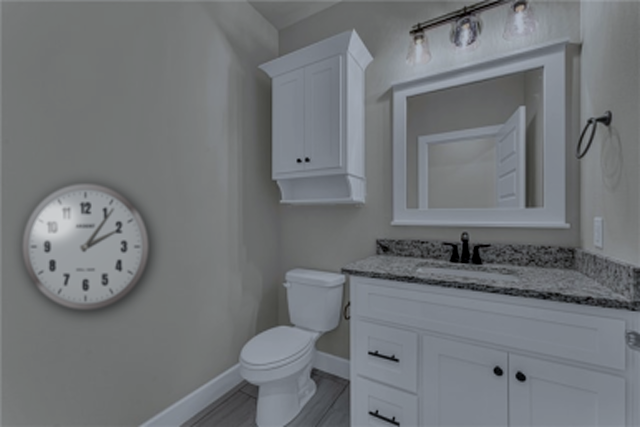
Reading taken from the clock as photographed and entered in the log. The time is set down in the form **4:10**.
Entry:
**2:06**
